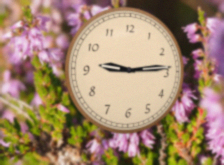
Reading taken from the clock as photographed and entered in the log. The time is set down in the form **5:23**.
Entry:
**9:14**
